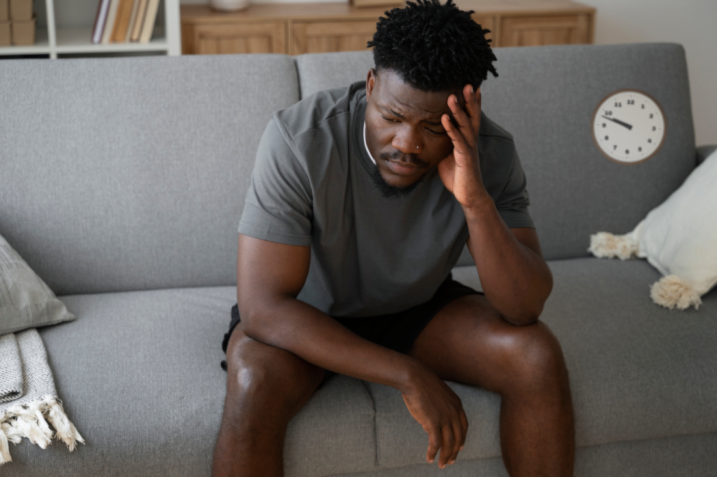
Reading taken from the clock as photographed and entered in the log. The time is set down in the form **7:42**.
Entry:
**9:48**
